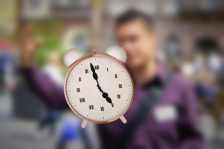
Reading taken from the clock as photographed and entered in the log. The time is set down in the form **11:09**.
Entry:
**4:58**
